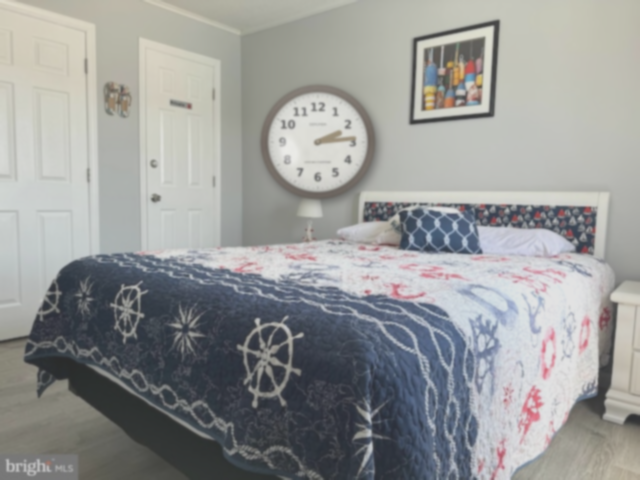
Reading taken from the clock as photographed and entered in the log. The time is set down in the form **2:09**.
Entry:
**2:14**
